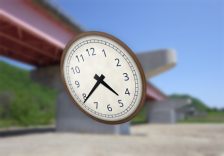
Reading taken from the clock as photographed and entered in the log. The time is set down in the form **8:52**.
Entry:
**4:39**
